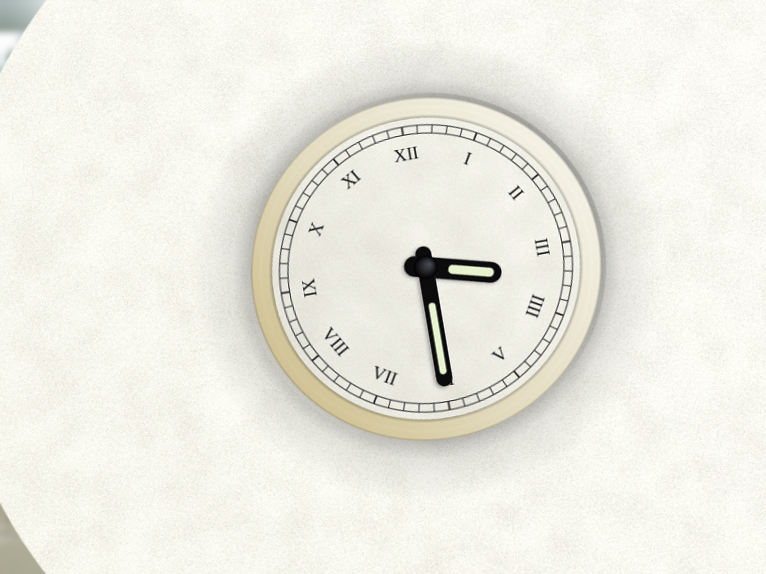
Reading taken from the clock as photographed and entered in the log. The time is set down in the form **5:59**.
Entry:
**3:30**
